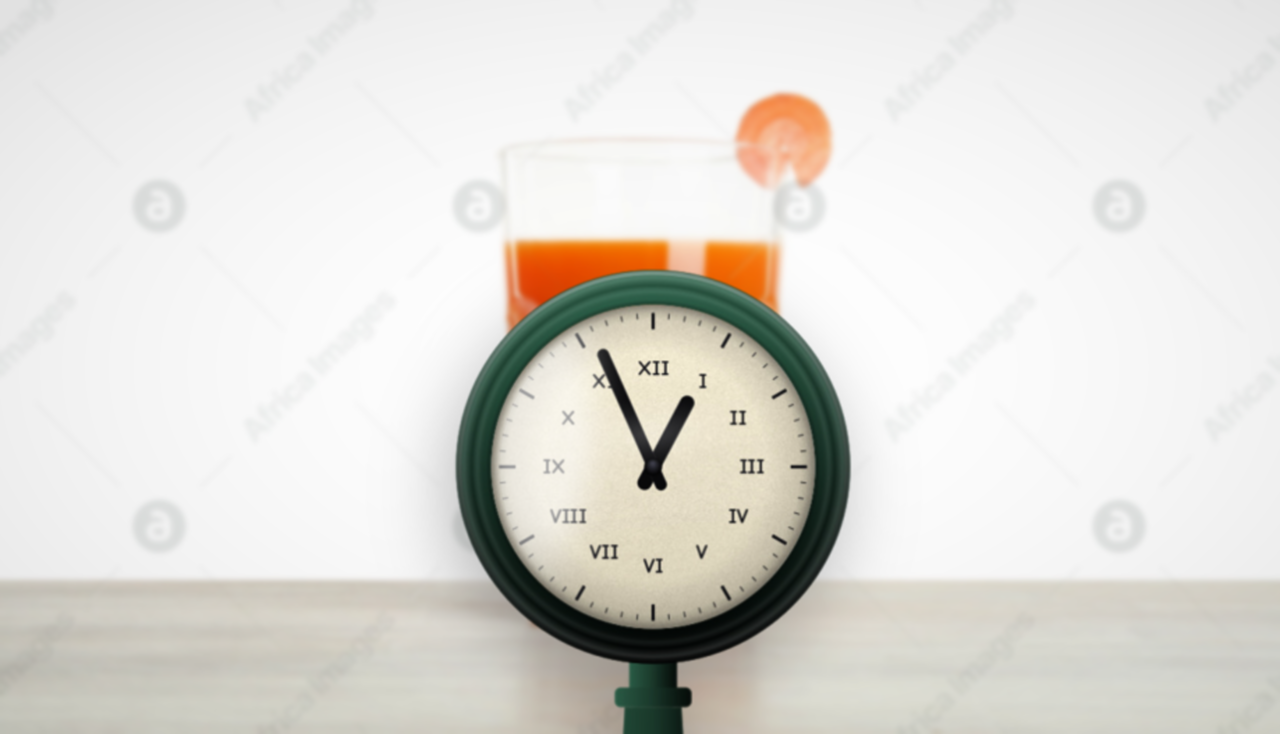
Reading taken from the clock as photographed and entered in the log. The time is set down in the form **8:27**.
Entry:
**12:56**
